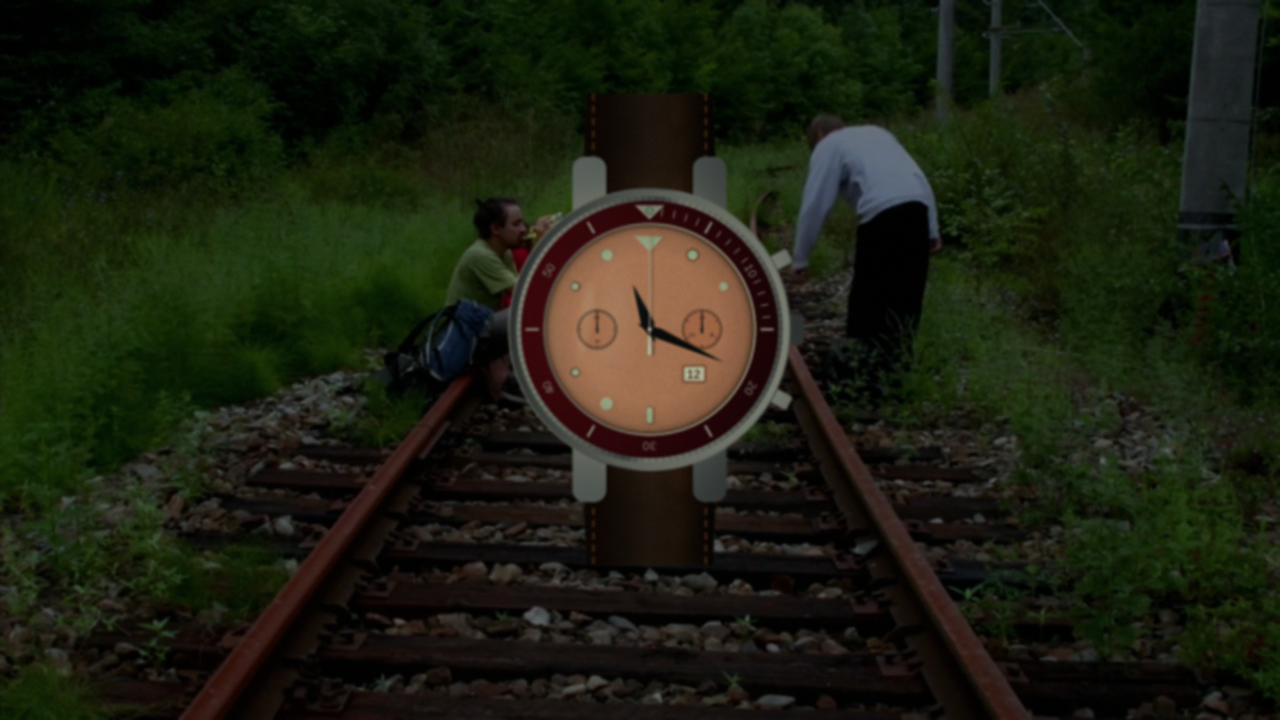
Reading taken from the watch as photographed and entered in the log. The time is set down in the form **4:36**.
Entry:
**11:19**
